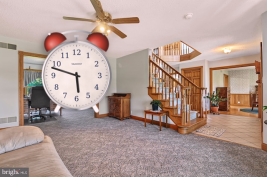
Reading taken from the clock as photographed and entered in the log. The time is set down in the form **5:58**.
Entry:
**5:48**
